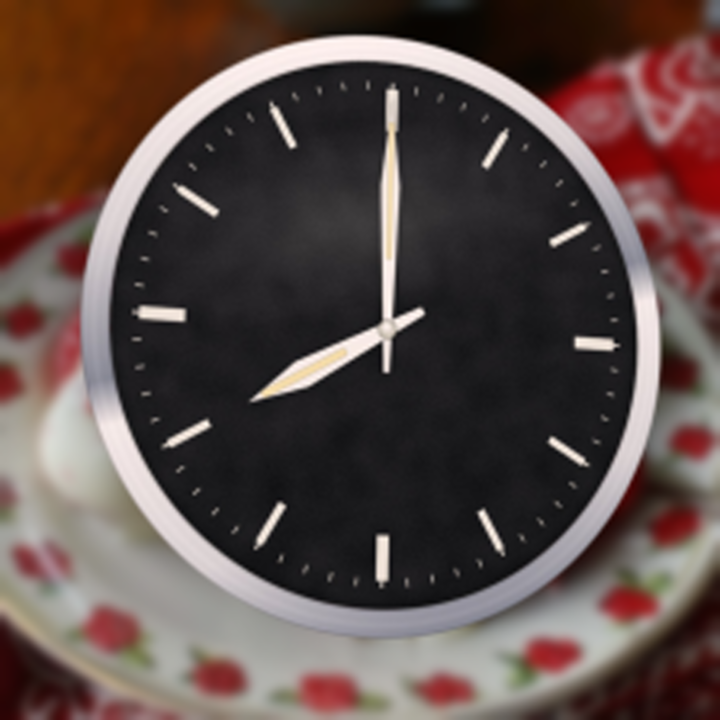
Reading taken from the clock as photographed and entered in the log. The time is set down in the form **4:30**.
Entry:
**8:00**
